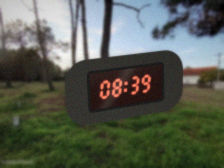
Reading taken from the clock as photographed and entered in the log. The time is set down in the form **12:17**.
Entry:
**8:39**
